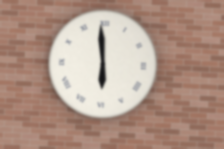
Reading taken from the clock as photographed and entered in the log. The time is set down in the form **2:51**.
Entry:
**5:59**
